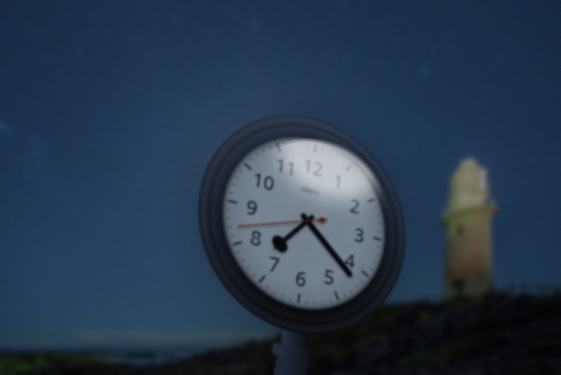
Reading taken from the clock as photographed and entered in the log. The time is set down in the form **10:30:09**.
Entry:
**7:21:42**
